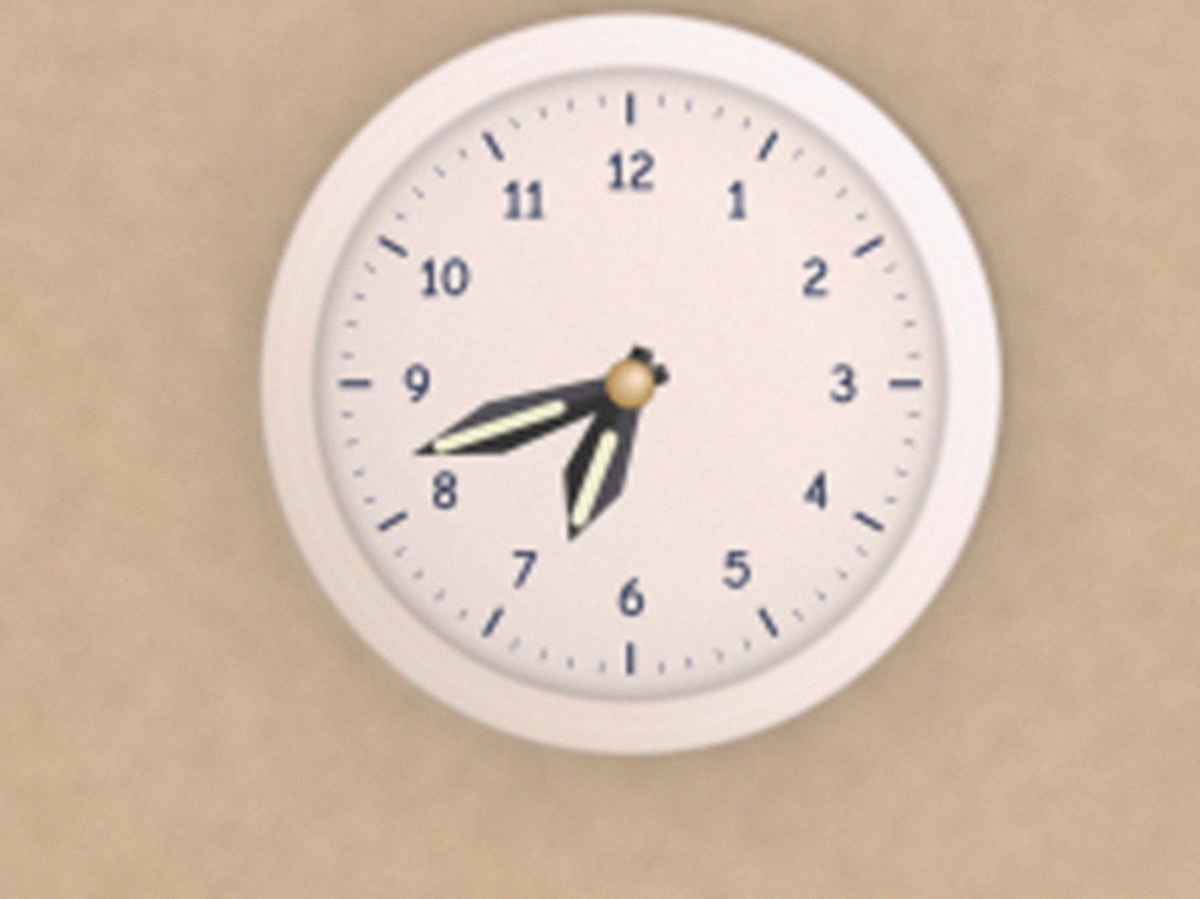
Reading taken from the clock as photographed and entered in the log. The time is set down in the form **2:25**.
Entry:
**6:42**
